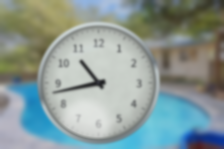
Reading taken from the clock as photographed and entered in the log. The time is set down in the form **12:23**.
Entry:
**10:43**
